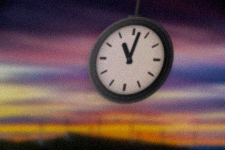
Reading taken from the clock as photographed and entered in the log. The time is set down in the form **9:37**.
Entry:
**11:02**
